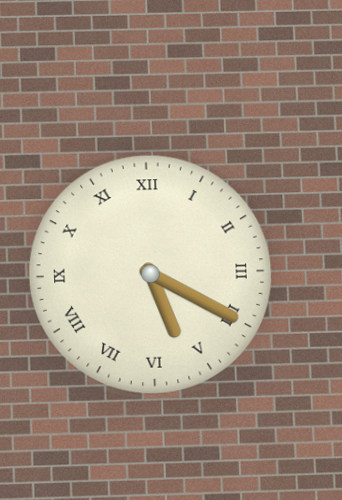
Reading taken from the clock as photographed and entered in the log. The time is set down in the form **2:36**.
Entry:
**5:20**
